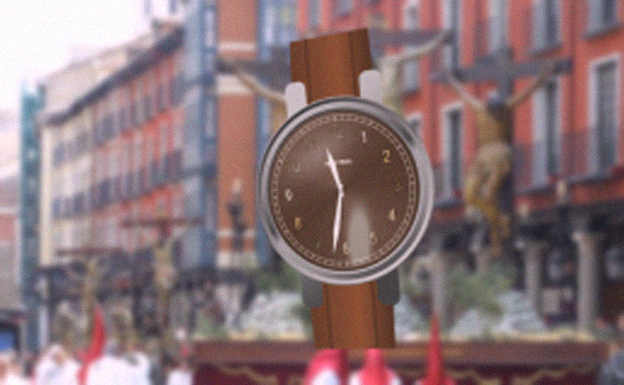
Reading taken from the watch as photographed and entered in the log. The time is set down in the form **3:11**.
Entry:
**11:32**
